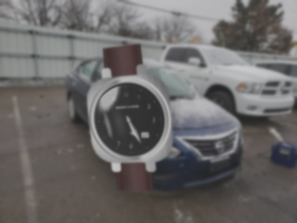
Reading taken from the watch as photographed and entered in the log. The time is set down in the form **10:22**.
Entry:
**5:26**
